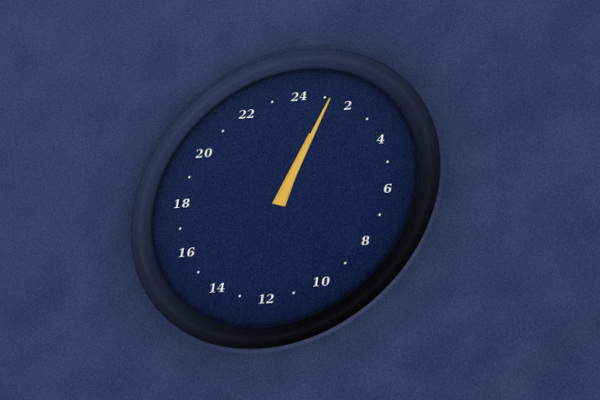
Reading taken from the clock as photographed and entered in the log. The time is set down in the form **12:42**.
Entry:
**1:03**
